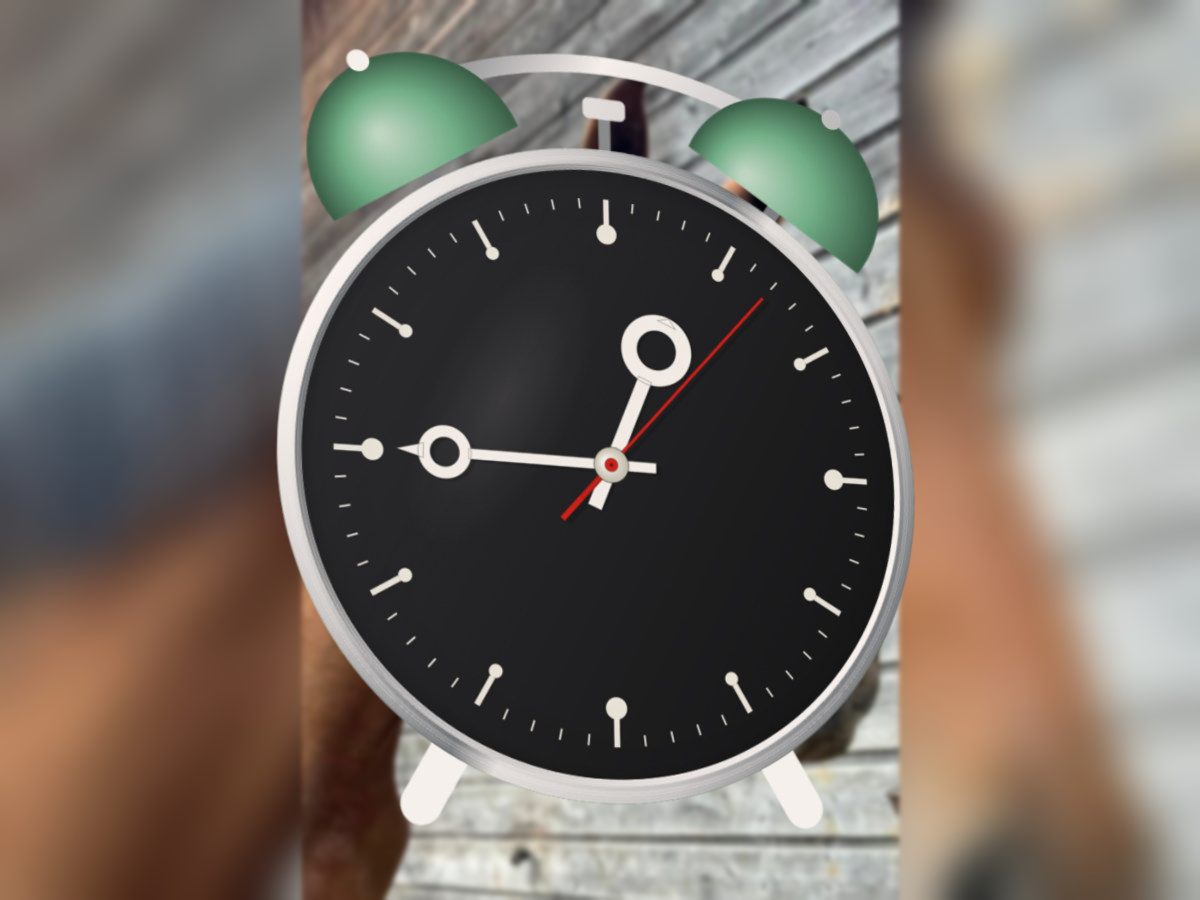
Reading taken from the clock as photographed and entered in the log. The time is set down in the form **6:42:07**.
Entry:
**12:45:07**
